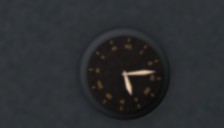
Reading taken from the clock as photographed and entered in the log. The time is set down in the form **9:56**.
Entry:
**5:13**
